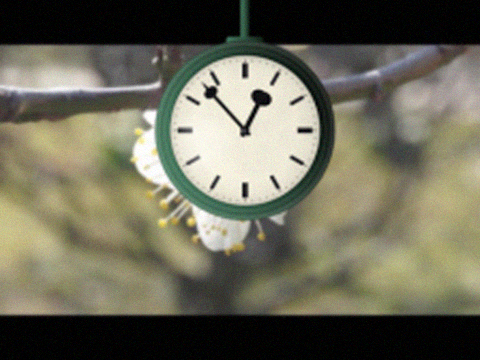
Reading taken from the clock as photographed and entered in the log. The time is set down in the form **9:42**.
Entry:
**12:53**
